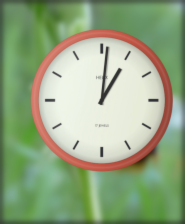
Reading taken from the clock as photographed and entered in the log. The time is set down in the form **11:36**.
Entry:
**1:01**
